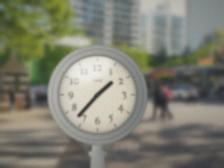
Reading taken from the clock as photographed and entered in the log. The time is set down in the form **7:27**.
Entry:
**1:37**
